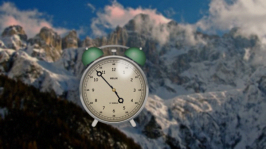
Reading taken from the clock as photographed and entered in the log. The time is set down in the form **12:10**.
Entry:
**4:53**
